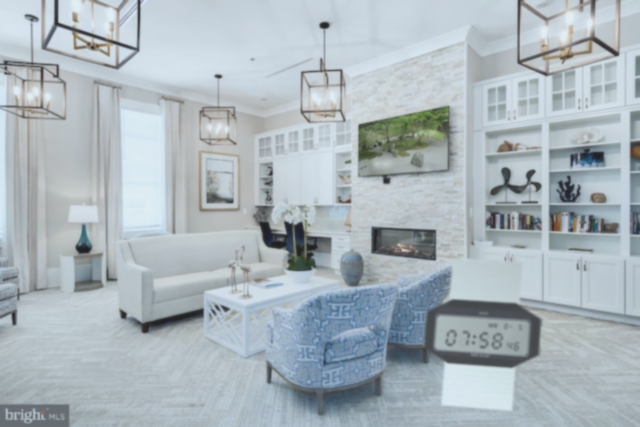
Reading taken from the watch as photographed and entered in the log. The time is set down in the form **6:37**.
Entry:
**7:58**
